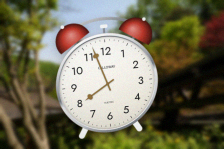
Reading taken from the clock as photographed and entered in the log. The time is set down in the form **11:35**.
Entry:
**7:57**
